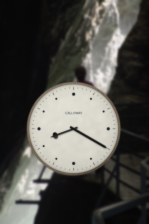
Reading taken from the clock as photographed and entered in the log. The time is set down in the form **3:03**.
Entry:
**8:20**
